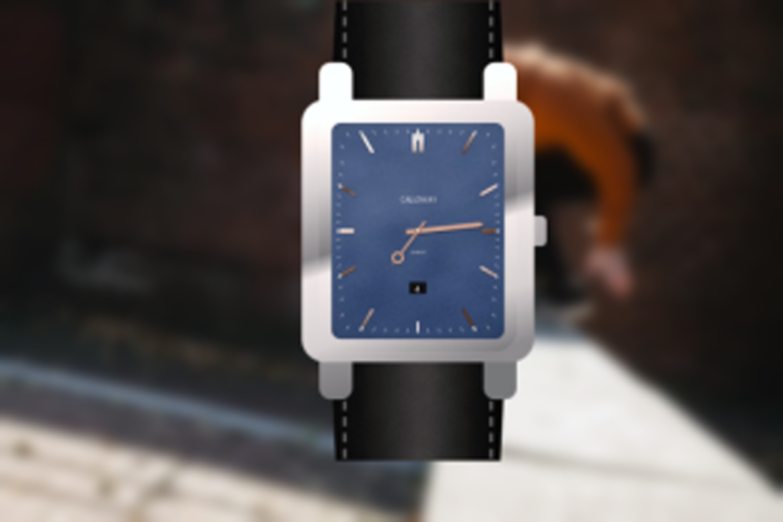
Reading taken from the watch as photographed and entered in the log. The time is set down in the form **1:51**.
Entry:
**7:14**
